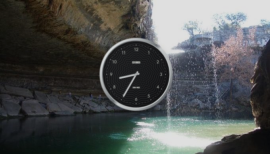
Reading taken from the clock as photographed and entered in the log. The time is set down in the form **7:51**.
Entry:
**8:35**
